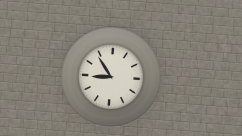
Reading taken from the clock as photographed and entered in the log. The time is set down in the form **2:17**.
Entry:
**8:54**
